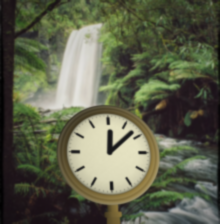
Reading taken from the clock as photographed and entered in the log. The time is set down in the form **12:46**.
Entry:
**12:08**
